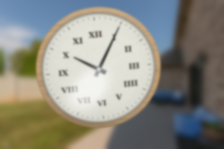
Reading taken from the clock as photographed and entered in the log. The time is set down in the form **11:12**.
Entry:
**10:05**
